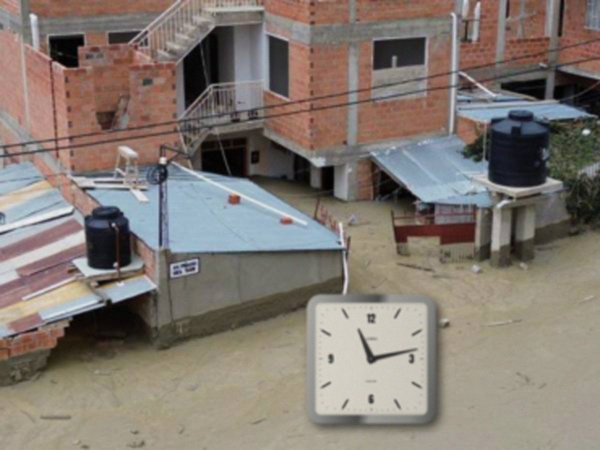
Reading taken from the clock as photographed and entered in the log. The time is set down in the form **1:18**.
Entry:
**11:13**
